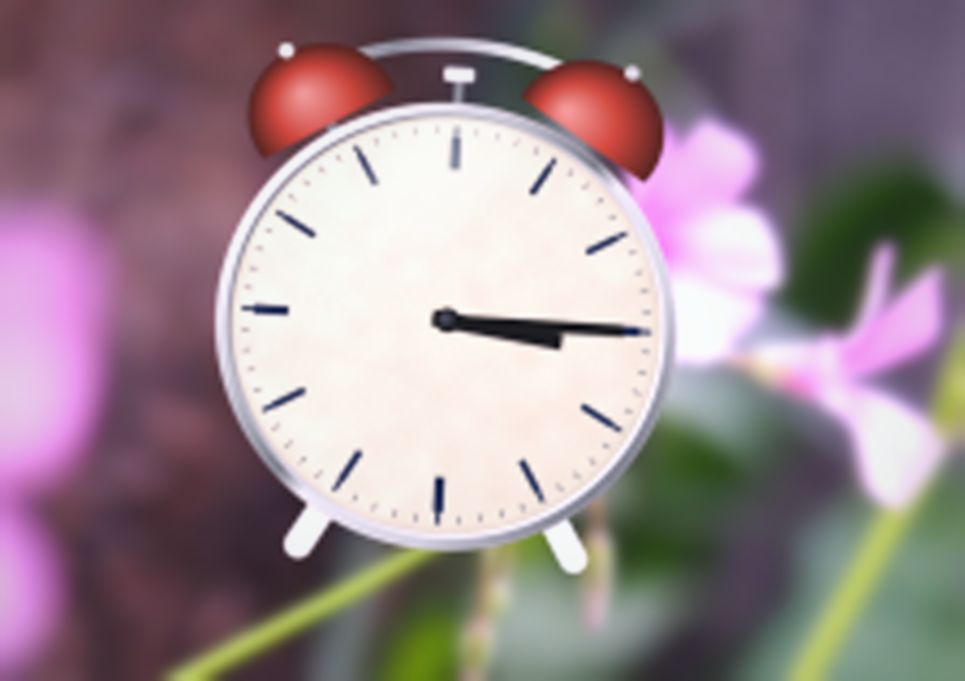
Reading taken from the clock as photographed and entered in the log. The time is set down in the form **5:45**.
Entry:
**3:15**
